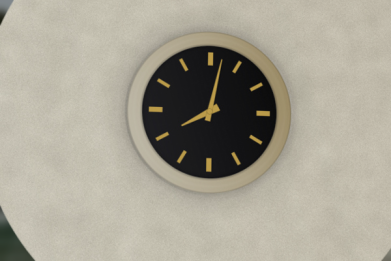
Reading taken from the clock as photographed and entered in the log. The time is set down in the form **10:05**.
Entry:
**8:02**
